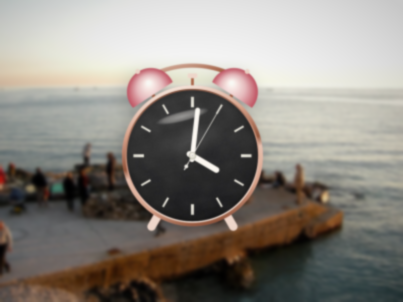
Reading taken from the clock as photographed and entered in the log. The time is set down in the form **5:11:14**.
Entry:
**4:01:05**
